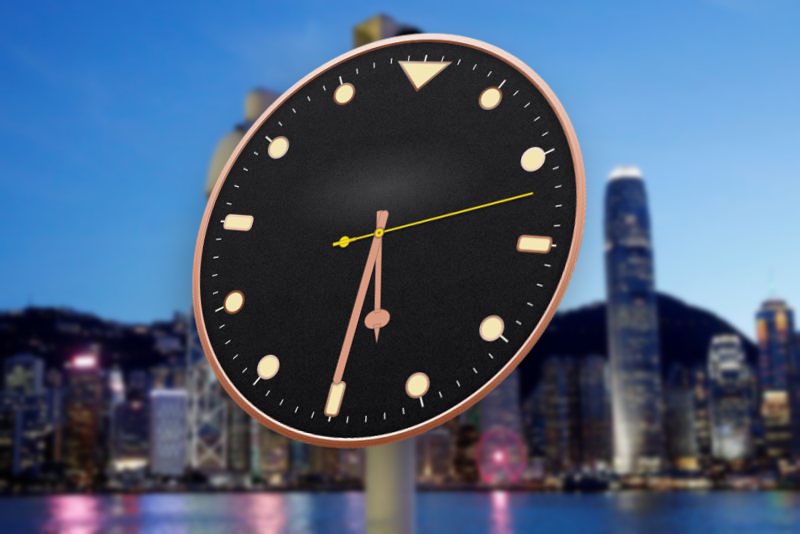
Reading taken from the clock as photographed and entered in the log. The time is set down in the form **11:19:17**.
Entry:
**5:30:12**
